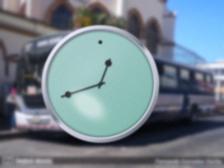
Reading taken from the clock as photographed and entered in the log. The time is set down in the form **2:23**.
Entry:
**12:42**
